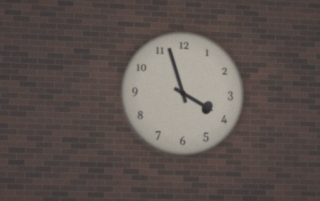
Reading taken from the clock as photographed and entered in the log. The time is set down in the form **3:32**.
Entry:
**3:57**
